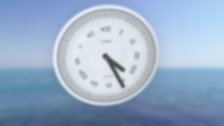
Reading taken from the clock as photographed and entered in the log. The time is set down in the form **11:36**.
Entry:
**4:26**
